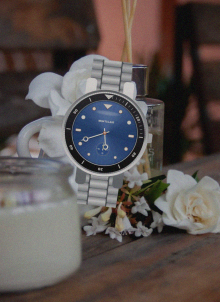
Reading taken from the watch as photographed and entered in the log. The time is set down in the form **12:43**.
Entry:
**5:41**
